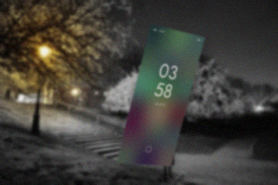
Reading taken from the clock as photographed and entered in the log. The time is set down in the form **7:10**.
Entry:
**3:58**
